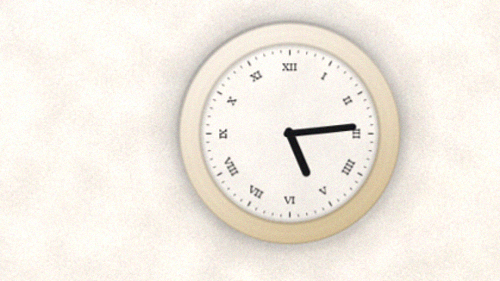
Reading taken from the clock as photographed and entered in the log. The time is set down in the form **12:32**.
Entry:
**5:14**
